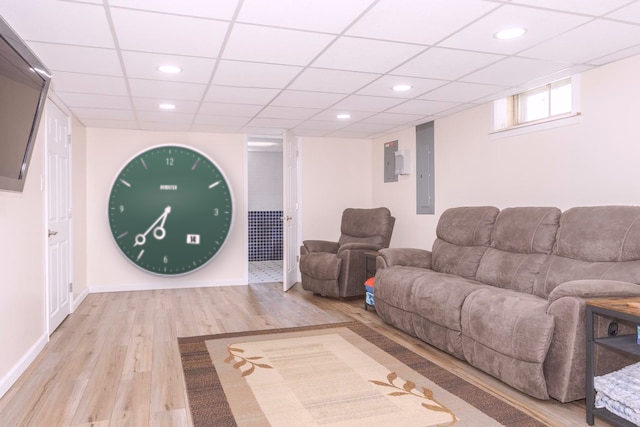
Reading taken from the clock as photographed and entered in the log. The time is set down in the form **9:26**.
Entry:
**6:37**
